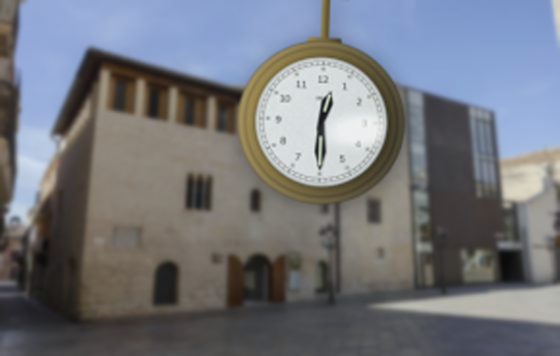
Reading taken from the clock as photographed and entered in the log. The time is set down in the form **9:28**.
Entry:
**12:30**
